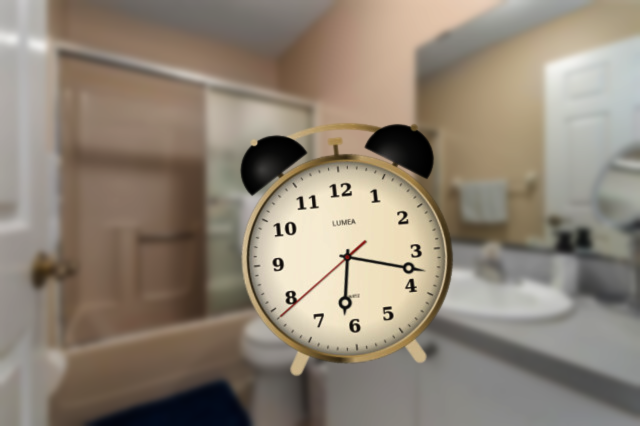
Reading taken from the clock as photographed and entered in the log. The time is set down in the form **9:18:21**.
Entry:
**6:17:39**
